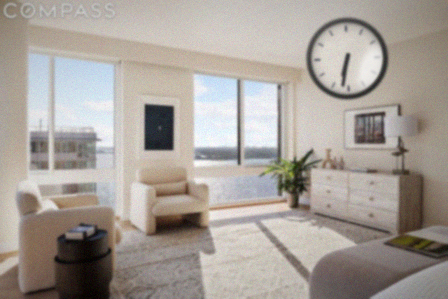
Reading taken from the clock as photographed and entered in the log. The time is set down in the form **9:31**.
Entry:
**6:32**
